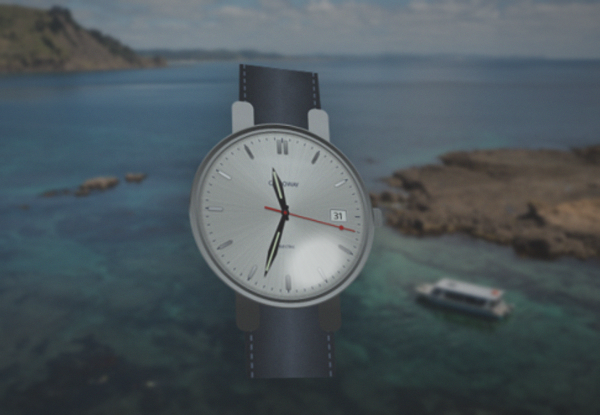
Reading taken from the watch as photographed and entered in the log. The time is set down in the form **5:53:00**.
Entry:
**11:33:17**
